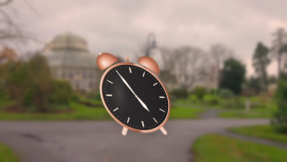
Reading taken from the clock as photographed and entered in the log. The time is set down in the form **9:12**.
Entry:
**4:55**
